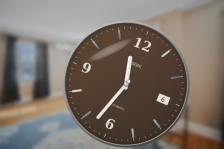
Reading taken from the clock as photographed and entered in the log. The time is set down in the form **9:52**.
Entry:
**11:33**
